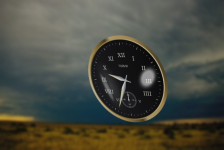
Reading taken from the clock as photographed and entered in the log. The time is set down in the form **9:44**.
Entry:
**9:34**
